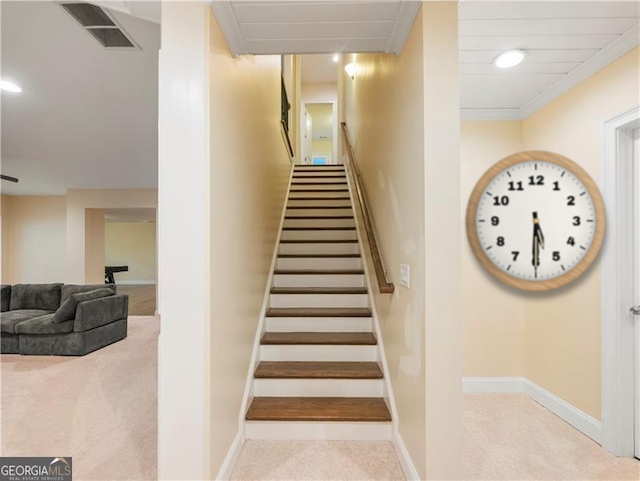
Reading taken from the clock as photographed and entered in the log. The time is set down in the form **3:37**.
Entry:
**5:30**
